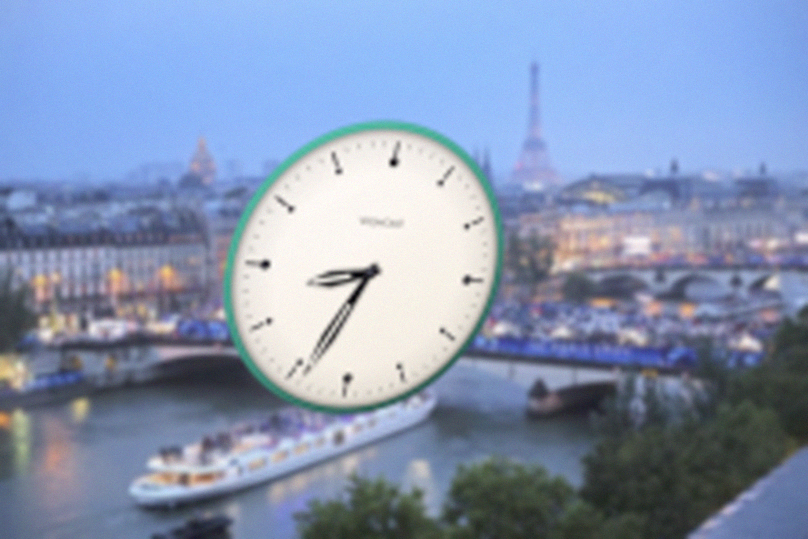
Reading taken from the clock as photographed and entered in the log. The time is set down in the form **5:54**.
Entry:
**8:34**
